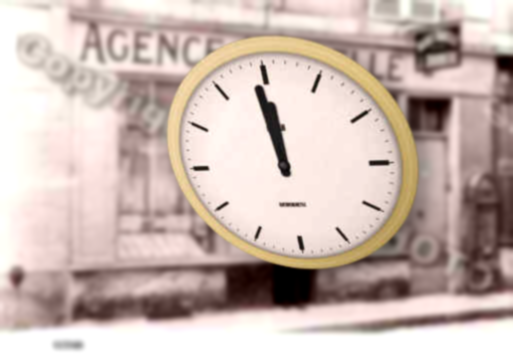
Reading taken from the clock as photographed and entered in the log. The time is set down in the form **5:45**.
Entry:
**11:59**
